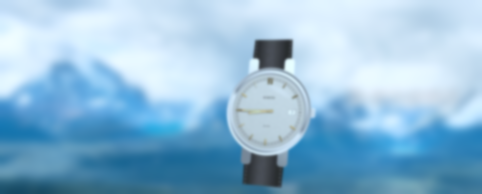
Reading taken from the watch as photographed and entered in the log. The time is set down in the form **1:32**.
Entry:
**8:45**
